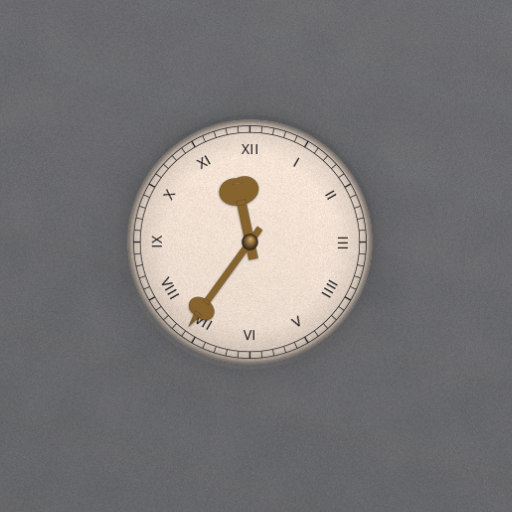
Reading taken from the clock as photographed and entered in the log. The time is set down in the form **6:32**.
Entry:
**11:36**
